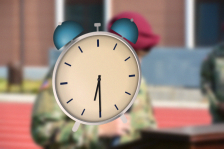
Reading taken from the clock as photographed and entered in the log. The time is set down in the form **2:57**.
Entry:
**6:30**
